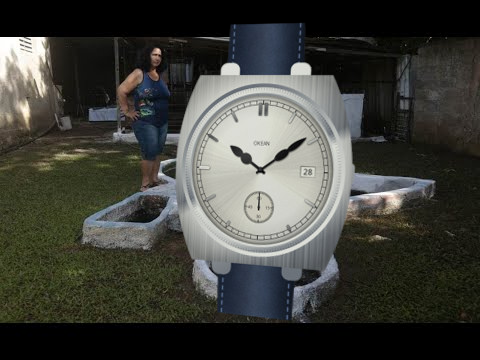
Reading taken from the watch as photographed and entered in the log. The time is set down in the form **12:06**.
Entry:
**10:09**
